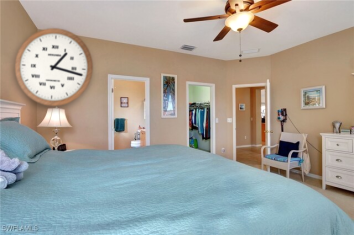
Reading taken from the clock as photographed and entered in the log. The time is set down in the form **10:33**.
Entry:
**1:17**
